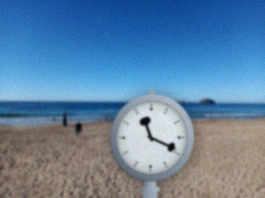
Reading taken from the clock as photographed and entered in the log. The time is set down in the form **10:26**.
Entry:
**11:19**
